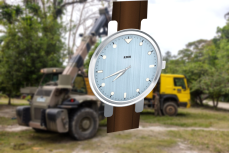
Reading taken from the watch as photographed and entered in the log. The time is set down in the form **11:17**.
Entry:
**7:42**
